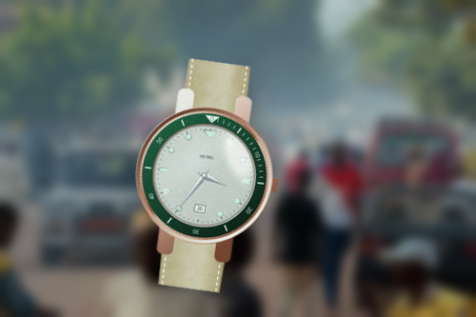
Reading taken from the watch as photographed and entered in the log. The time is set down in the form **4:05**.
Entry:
**3:35**
